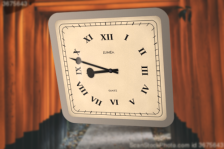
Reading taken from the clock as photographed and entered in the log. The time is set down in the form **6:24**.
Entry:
**8:48**
